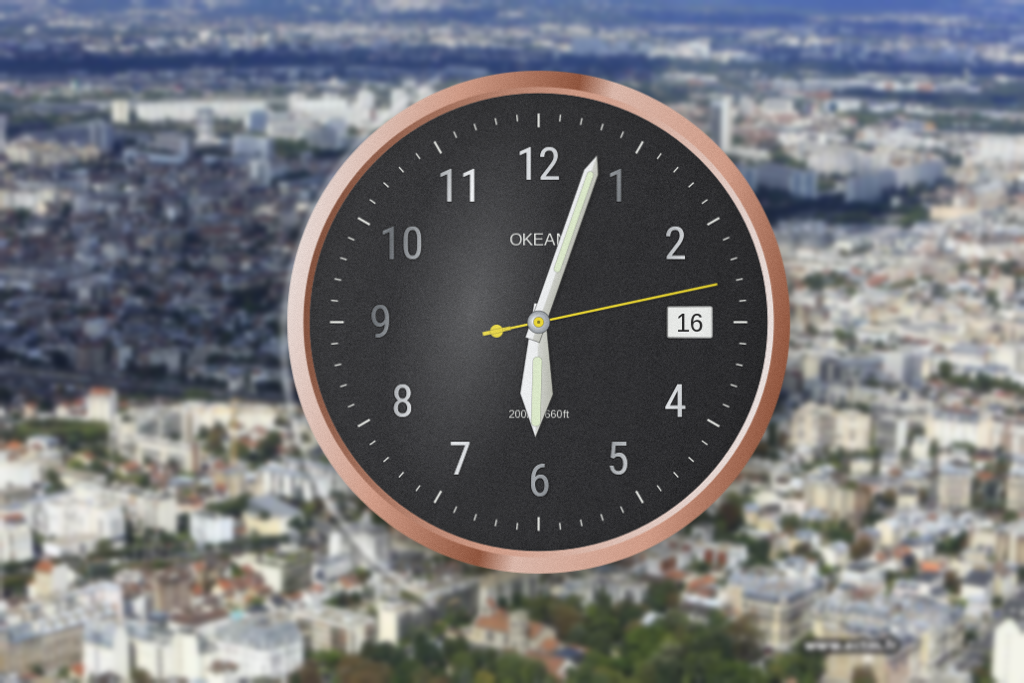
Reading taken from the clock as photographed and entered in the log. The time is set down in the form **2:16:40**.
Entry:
**6:03:13**
